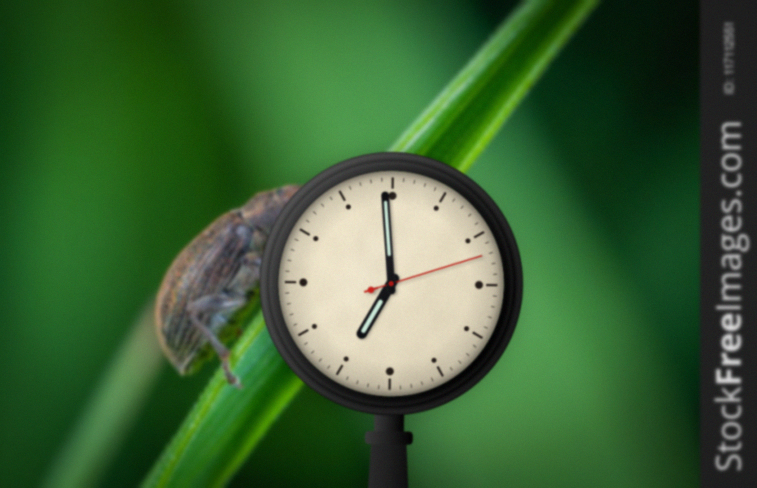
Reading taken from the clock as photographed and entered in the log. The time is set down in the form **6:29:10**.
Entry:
**6:59:12**
